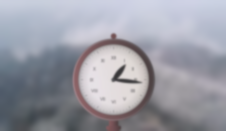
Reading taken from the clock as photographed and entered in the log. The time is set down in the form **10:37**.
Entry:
**1:16**
